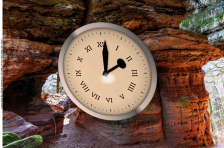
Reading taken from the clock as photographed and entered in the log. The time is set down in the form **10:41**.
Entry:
**2:01**
